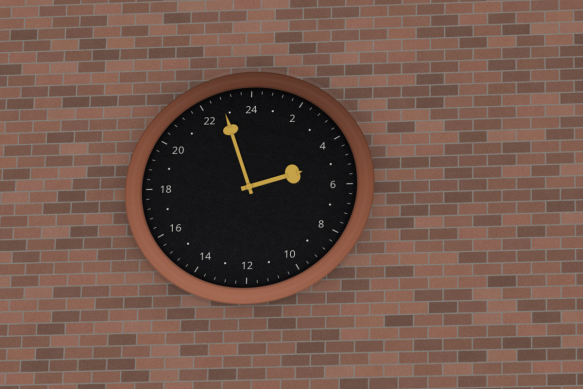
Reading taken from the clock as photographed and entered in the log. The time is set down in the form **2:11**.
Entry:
**4:57**
